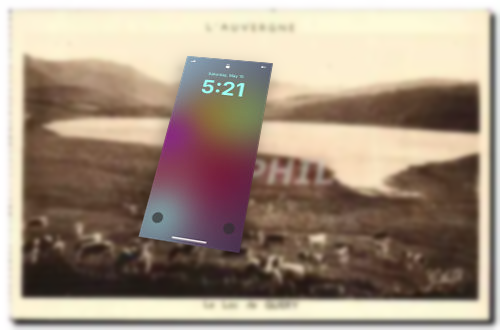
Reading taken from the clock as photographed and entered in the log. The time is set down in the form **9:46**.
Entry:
**5:21**
